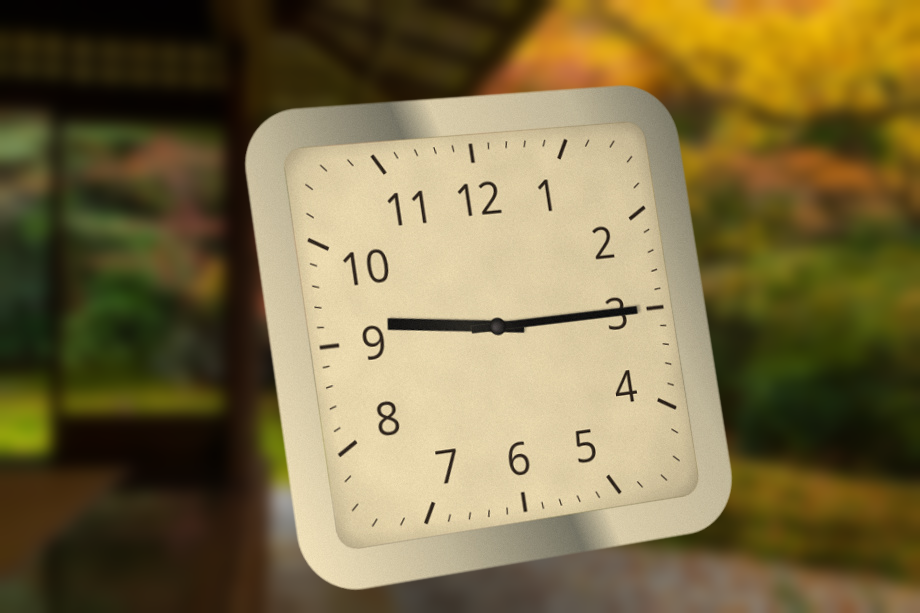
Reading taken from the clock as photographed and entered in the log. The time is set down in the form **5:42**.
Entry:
**9:15**
